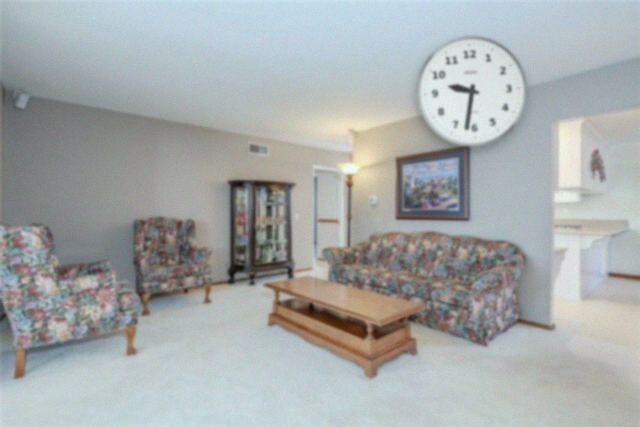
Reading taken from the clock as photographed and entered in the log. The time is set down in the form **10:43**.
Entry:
**9:32**
